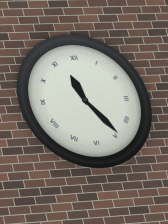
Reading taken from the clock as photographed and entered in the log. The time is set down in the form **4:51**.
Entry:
**11:24**
